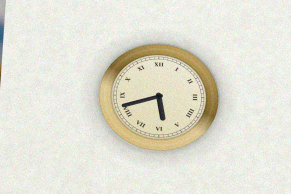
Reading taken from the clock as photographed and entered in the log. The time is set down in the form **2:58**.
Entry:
**5:42**
